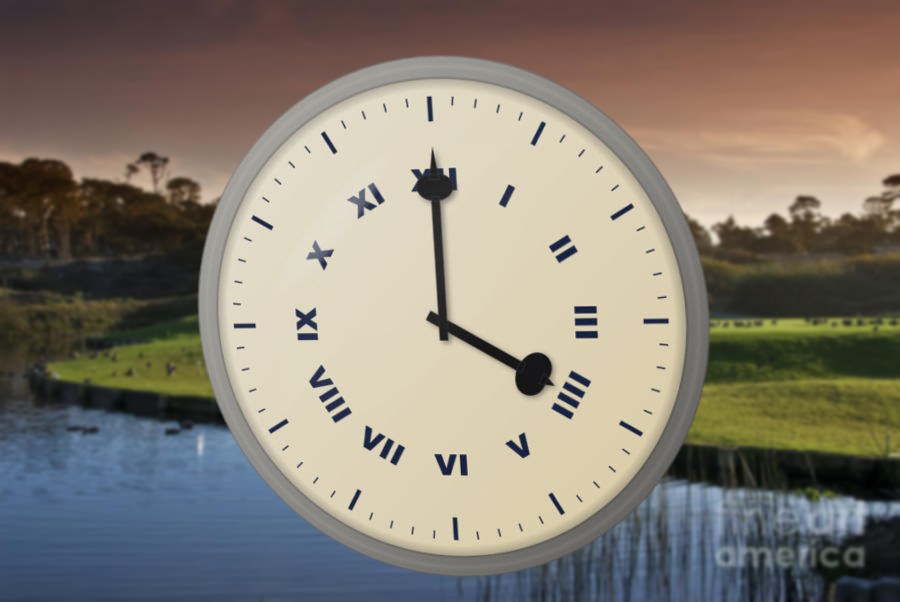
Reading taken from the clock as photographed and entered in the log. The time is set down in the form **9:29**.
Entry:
**4:00**
